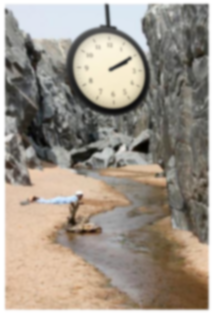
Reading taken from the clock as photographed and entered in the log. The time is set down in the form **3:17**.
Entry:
**2:10**
